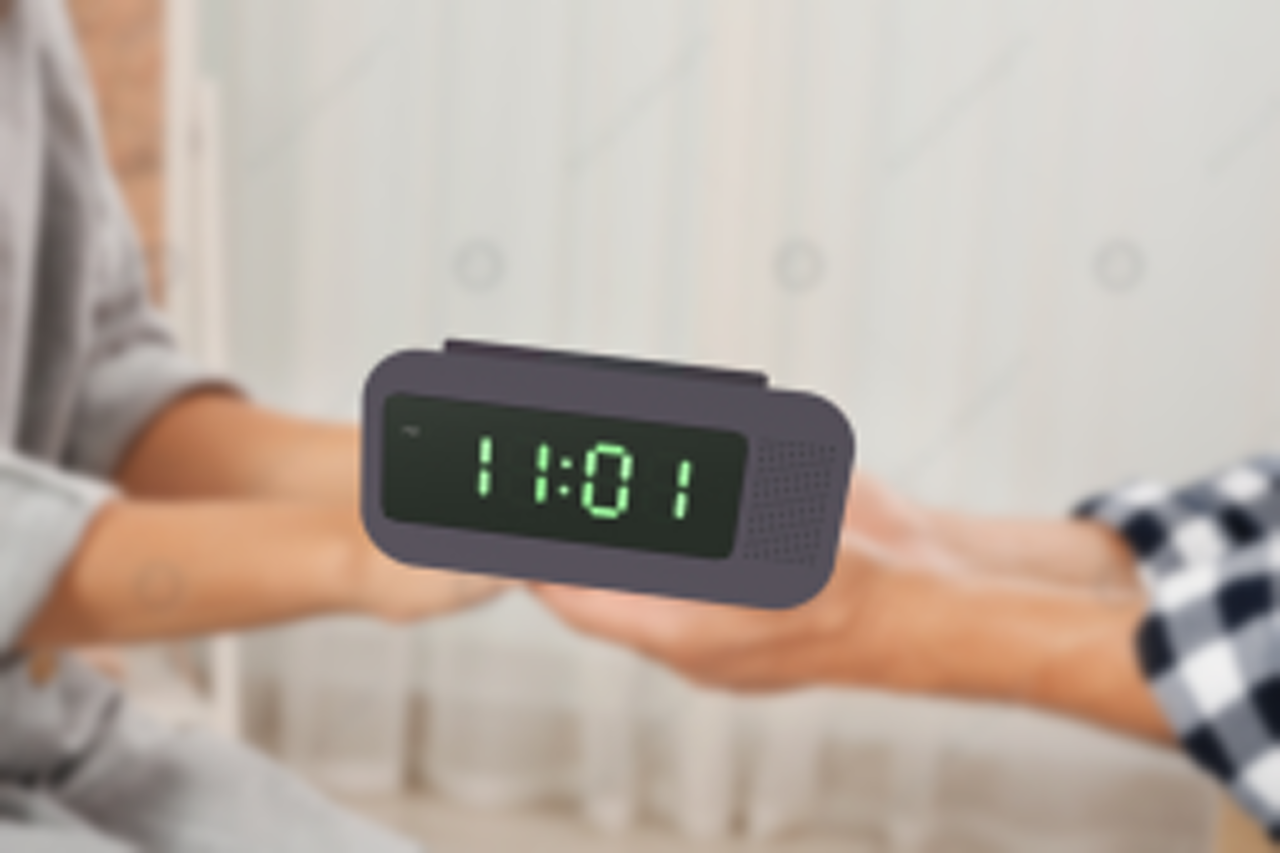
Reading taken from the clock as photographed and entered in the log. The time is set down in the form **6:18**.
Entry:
**11:01**
